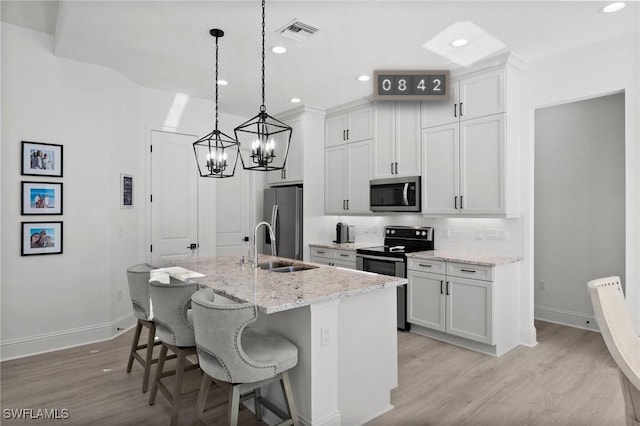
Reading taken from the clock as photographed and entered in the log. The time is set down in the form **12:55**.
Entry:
**8:42**
